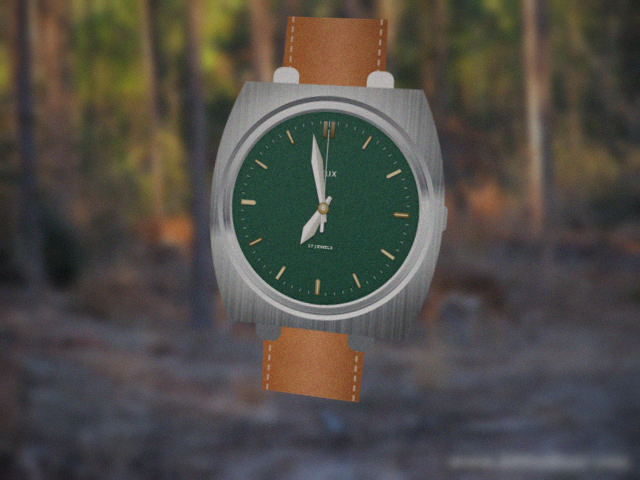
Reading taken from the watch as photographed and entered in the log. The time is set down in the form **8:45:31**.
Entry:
**6:58:00**
